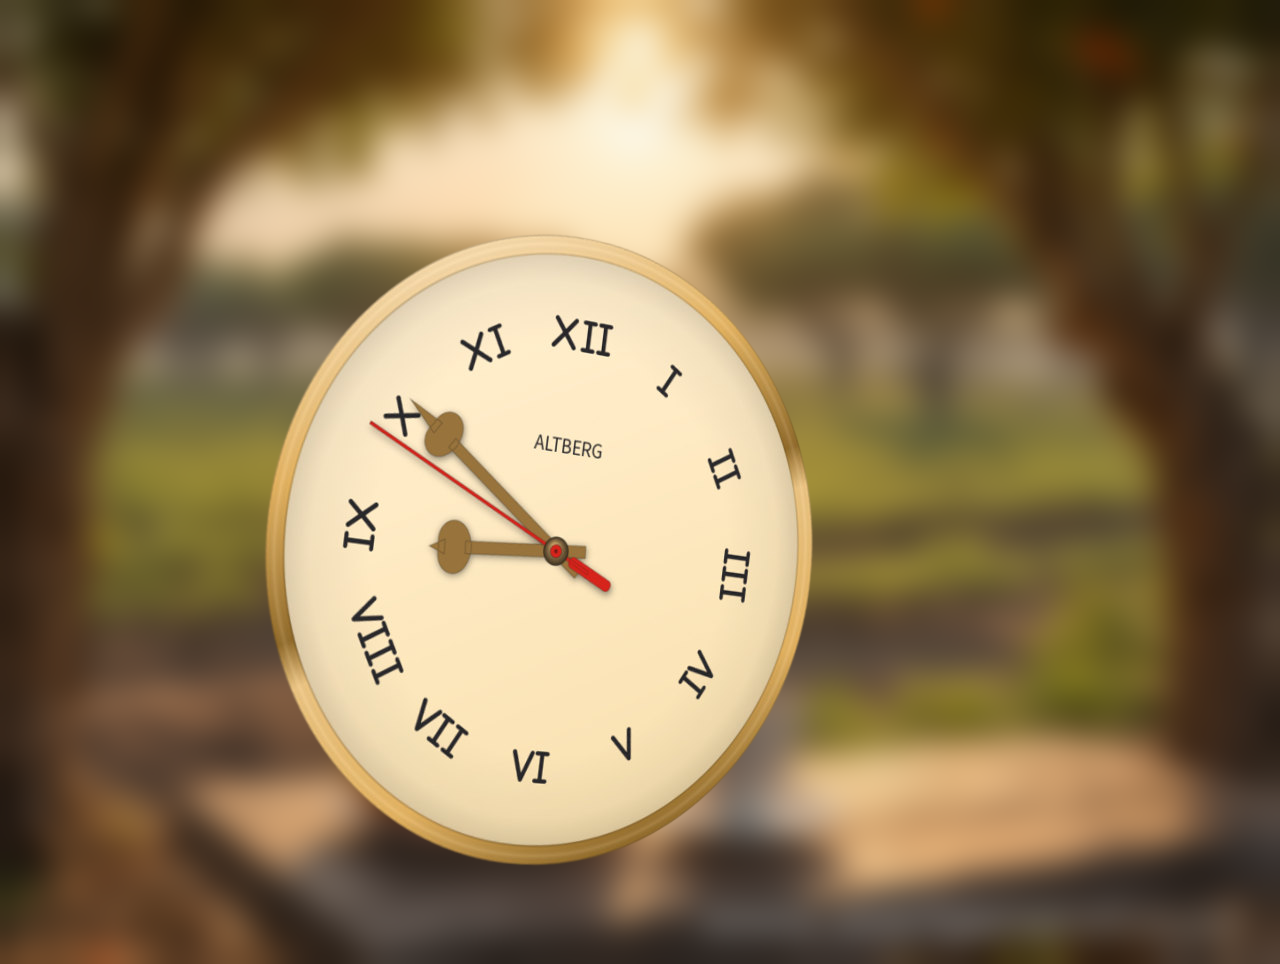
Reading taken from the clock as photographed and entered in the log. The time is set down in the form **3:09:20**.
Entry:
**8:50:49**
